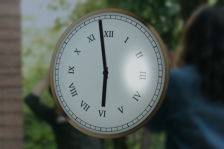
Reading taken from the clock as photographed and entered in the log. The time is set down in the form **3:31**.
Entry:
**5:58**
